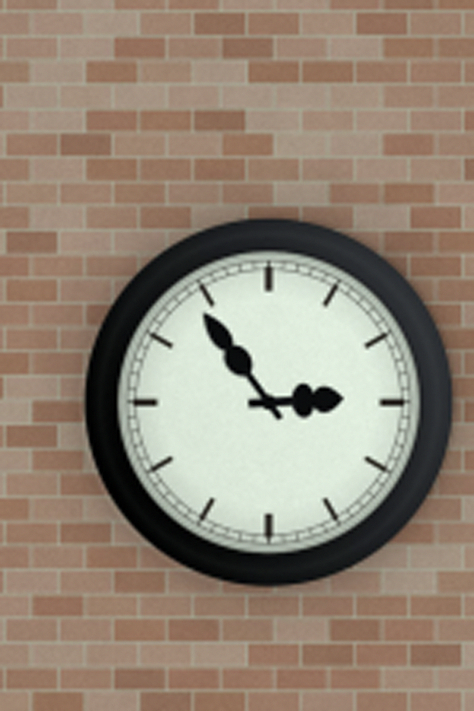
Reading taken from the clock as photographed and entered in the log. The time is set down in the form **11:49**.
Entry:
**2:54**
